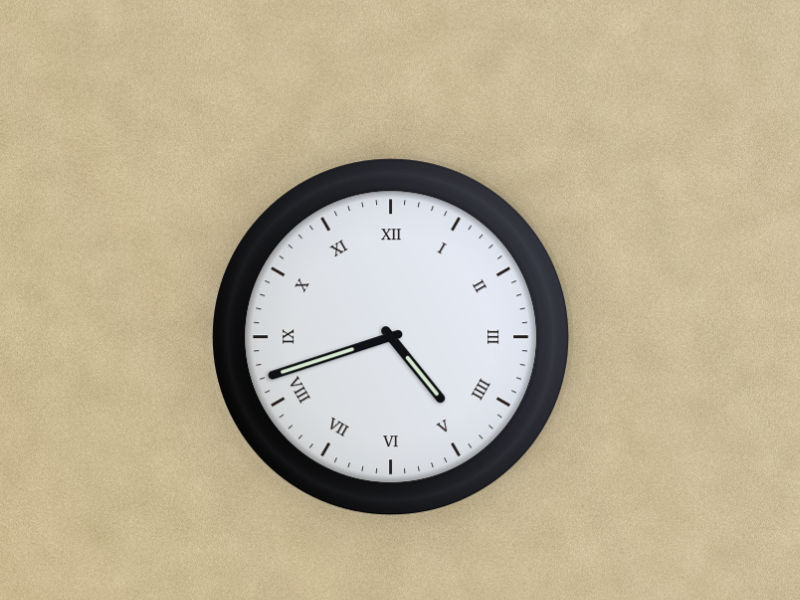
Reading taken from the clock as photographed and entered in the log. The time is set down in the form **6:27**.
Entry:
**4:42**
